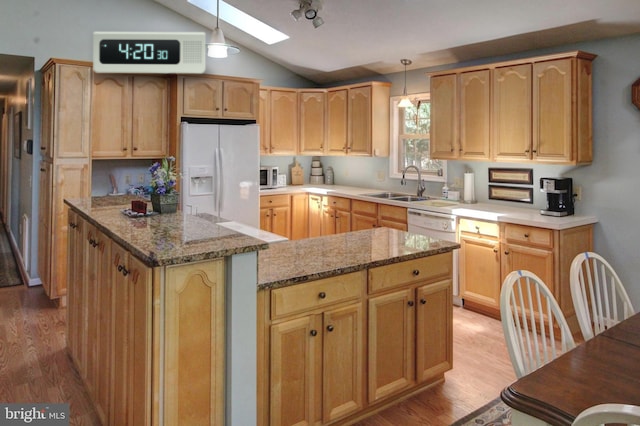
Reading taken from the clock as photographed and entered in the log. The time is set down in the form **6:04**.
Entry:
**4:20**
